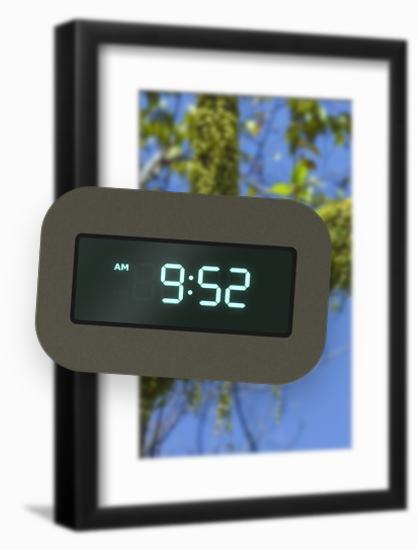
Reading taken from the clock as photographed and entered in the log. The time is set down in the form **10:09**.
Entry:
**9:52**
